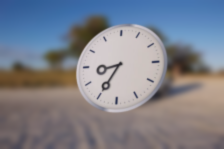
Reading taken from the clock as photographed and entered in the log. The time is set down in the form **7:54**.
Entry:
**8:35**
